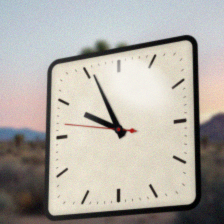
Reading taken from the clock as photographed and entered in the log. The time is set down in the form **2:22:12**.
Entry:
**9:55:47**
